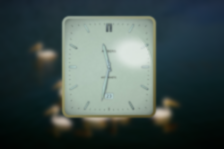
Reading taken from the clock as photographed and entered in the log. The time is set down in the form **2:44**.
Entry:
**11:32**
